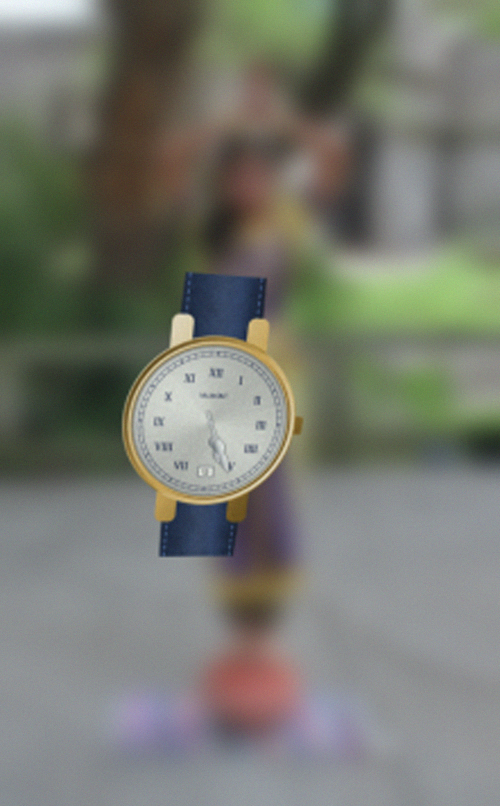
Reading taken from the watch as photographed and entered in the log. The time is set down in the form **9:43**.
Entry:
**5:26**
